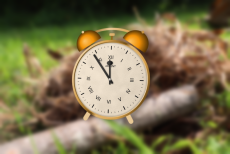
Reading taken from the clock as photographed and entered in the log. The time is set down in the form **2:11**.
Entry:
**11:54**
